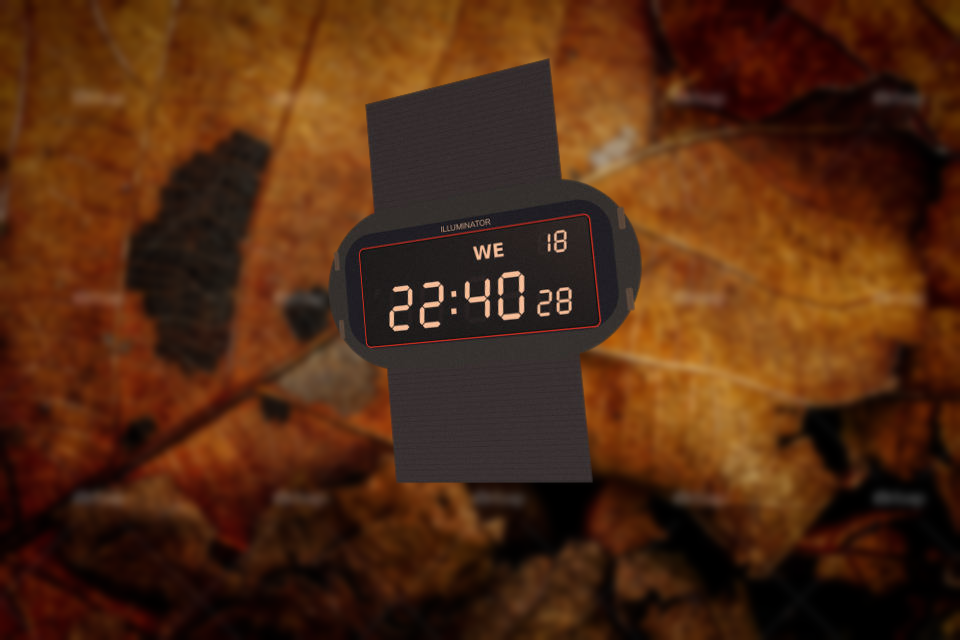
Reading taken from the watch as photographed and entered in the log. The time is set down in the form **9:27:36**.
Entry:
**22:40:28**
